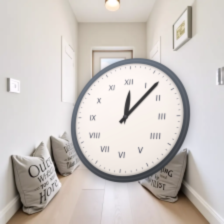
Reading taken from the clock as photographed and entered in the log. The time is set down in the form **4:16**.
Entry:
**12:07**
